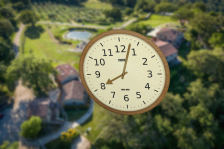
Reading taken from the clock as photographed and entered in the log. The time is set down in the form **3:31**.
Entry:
**8:03**
